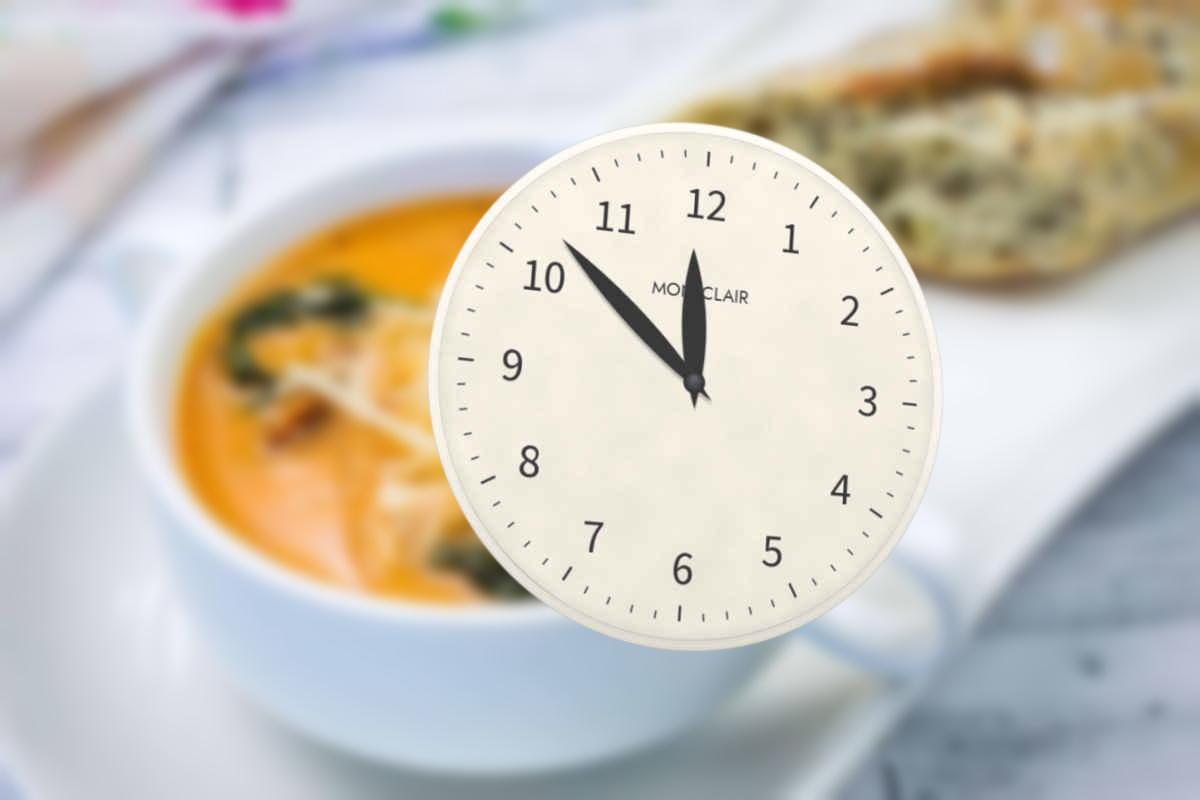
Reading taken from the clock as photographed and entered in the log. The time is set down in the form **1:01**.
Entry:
**11:52**
